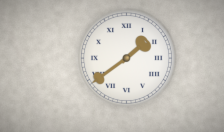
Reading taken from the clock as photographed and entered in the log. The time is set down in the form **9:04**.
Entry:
**1:39**
